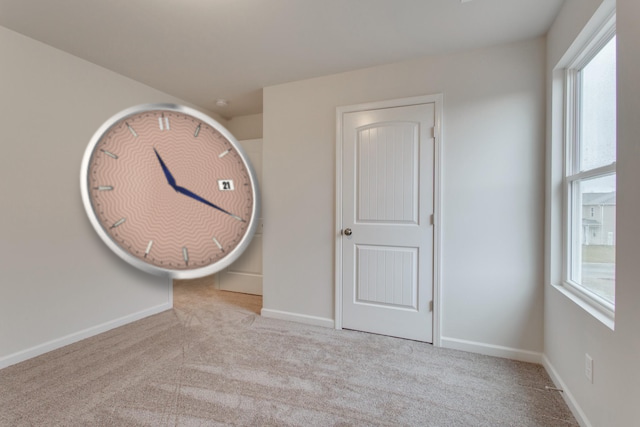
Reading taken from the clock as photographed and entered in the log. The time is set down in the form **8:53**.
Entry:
**11:20**
